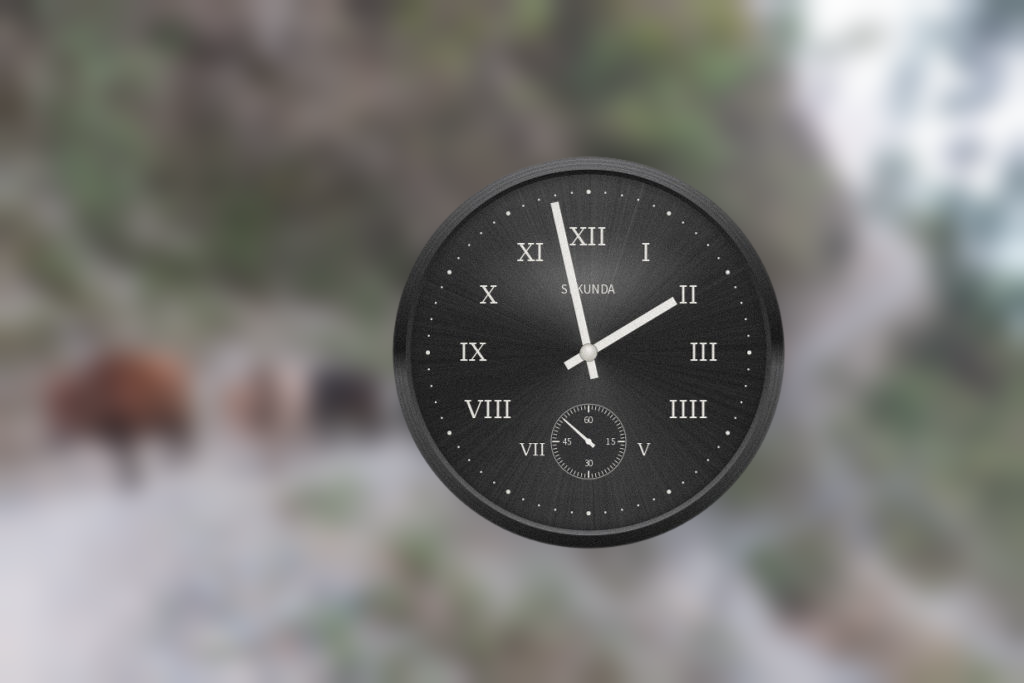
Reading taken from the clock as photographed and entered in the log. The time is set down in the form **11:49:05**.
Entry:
**1:57:52**
